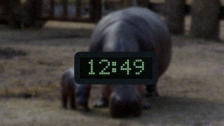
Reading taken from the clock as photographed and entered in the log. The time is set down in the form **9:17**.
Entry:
**12:49**
